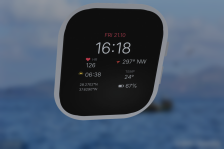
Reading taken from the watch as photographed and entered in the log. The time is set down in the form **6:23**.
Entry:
**16:18**
